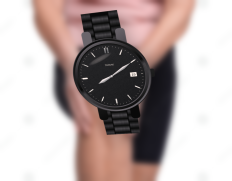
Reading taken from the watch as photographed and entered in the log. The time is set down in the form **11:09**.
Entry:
**8:10**
